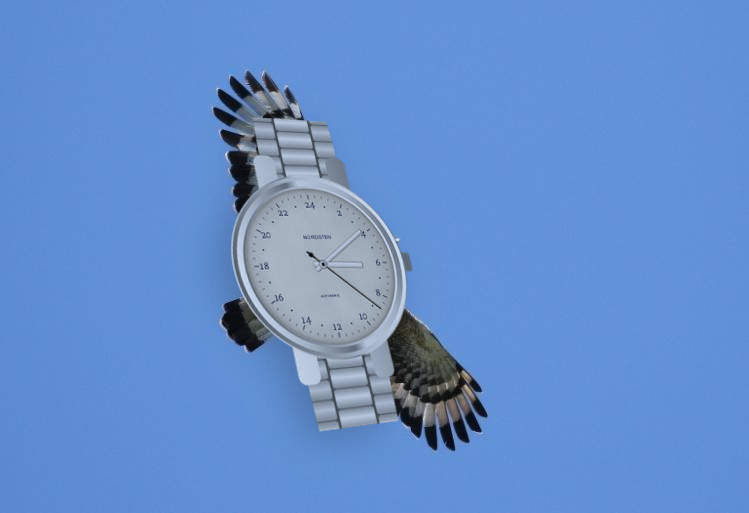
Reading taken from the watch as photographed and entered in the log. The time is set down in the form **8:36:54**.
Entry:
**6:09:22**
